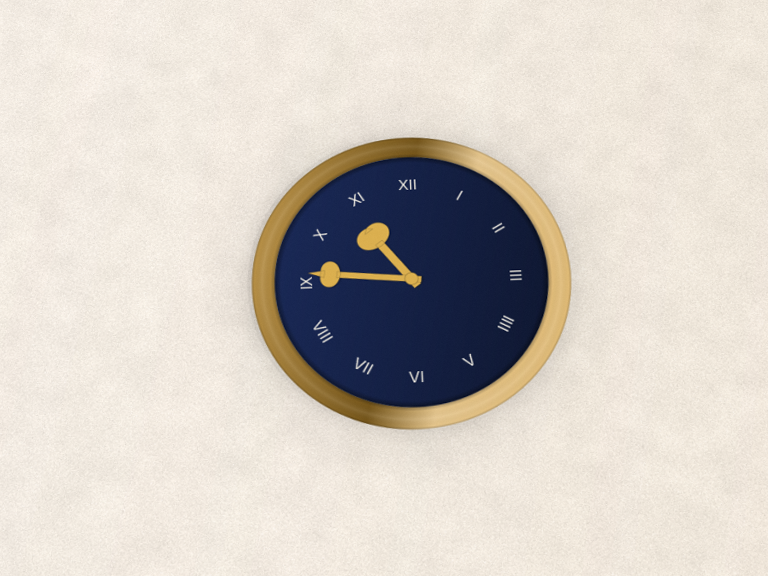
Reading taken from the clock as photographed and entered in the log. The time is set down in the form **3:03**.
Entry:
**10:46**
